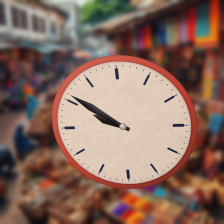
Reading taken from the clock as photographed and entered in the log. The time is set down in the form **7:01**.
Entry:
**9:51**
